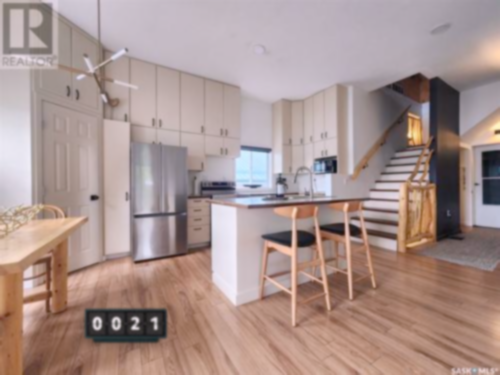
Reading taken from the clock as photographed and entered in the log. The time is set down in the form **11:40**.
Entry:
**0:21**
